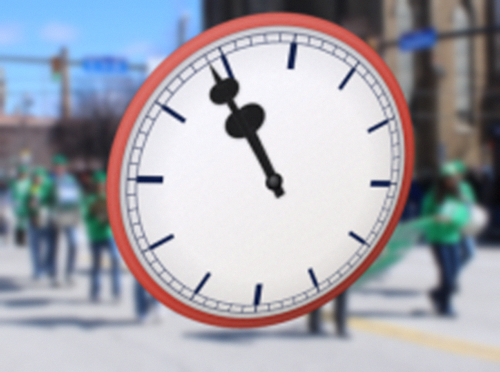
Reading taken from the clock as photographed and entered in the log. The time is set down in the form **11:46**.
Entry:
**10:54**
